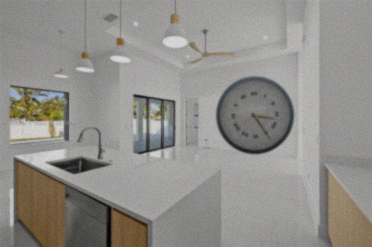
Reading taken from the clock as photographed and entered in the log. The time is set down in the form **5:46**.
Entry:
**3:25**
